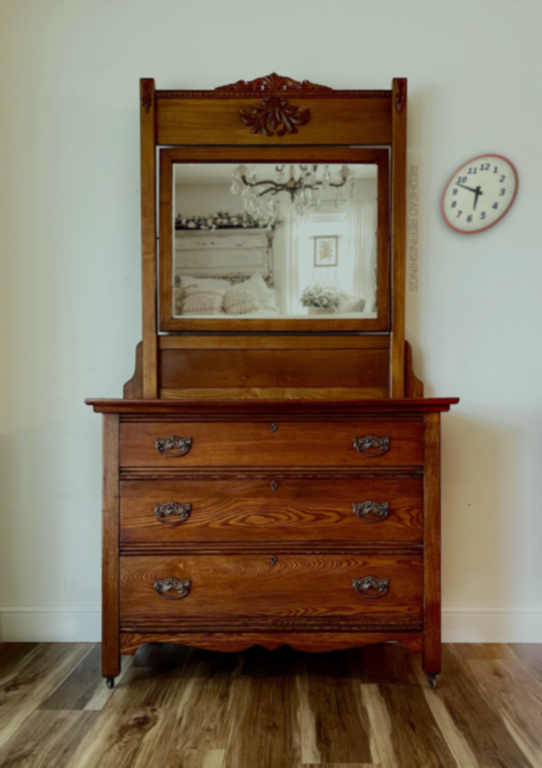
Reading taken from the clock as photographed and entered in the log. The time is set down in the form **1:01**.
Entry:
**5:48**
